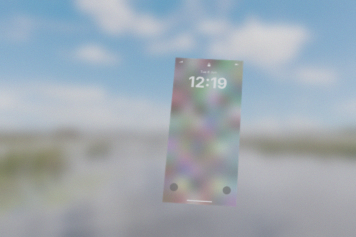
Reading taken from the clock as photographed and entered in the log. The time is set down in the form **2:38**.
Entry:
**12:19**
